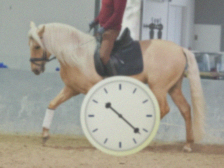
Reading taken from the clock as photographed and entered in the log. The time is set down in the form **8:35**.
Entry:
**10:22**
